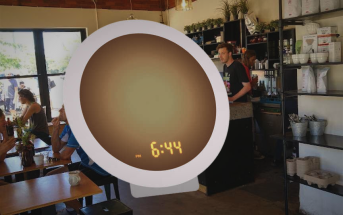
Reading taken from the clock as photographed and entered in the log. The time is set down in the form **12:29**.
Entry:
**6:44**
